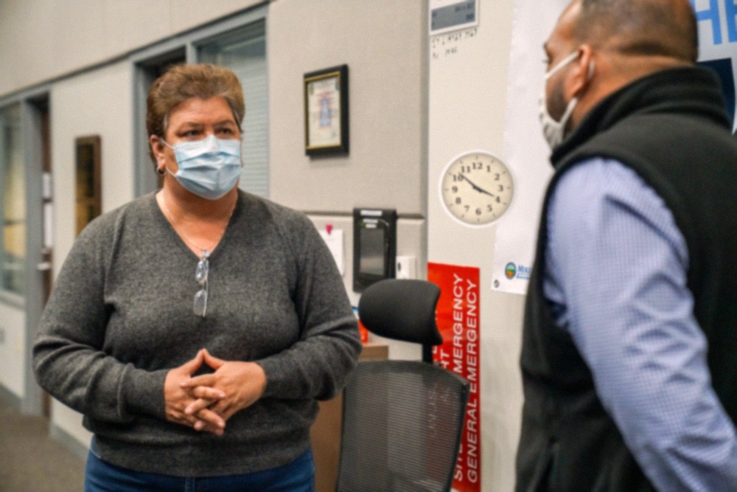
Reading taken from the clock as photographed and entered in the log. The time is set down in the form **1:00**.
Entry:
**3:52**
